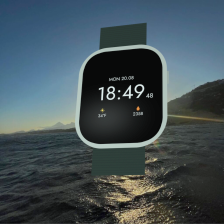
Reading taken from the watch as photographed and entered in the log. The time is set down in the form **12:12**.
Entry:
**18:49**
